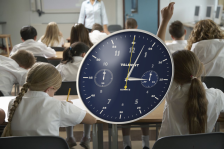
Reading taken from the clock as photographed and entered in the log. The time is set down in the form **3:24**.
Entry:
**3:03**
